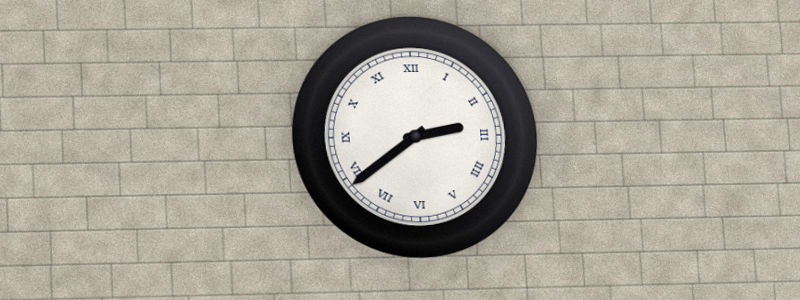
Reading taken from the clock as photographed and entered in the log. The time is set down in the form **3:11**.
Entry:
**2:39**
